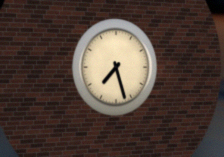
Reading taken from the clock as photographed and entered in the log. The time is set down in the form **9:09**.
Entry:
**7:27**
